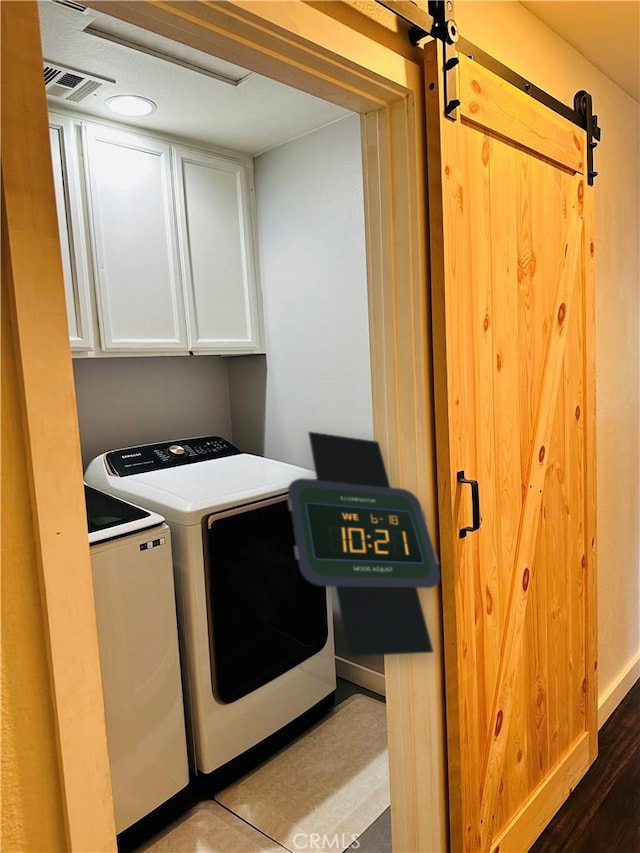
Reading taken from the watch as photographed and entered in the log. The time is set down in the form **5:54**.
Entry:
**10:21**
